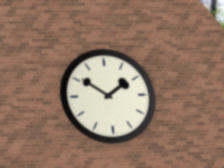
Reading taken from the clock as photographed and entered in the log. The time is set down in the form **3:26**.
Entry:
**1:51**
